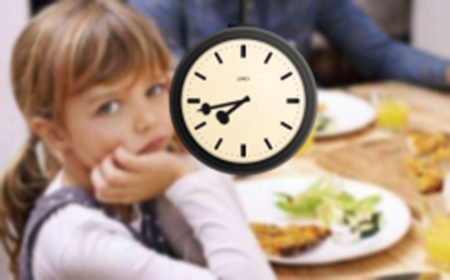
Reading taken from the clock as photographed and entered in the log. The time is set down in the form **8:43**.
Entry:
**7:43**
